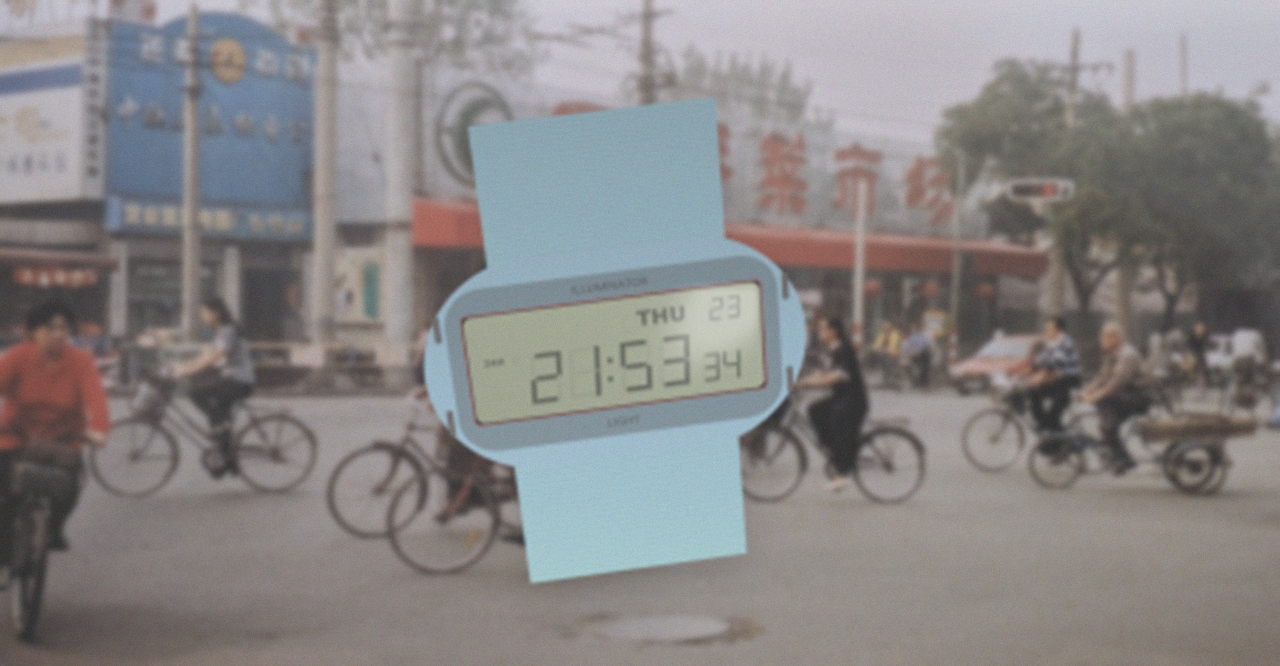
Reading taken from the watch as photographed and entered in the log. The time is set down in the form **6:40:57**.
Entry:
**21:53:34**
